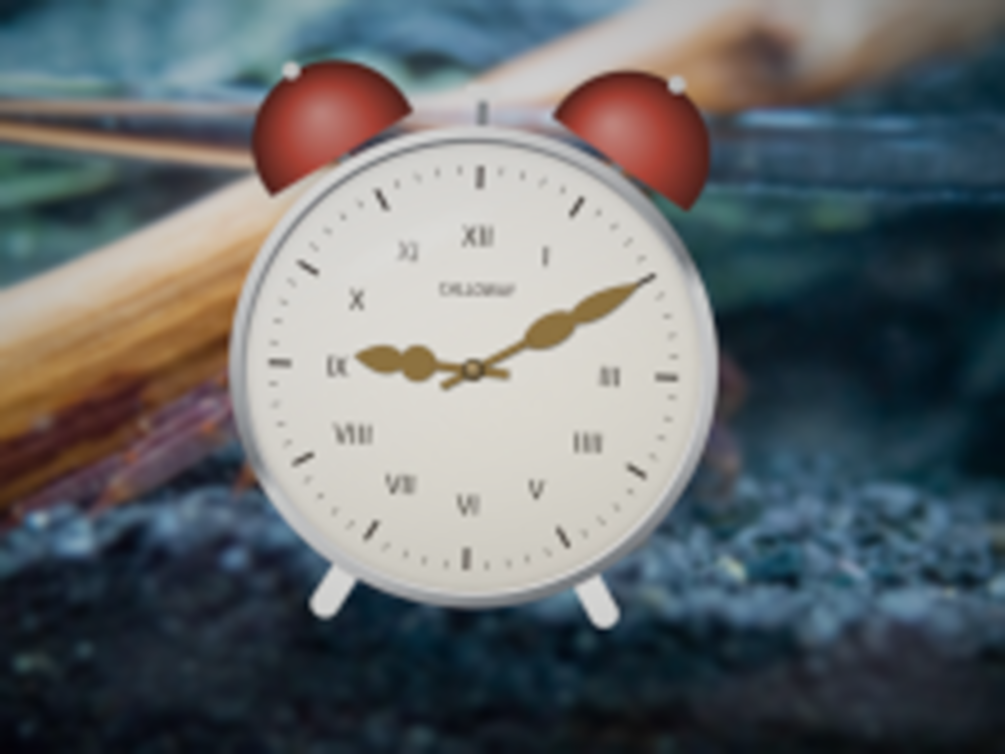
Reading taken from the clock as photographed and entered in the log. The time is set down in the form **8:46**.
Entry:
**9:10**
